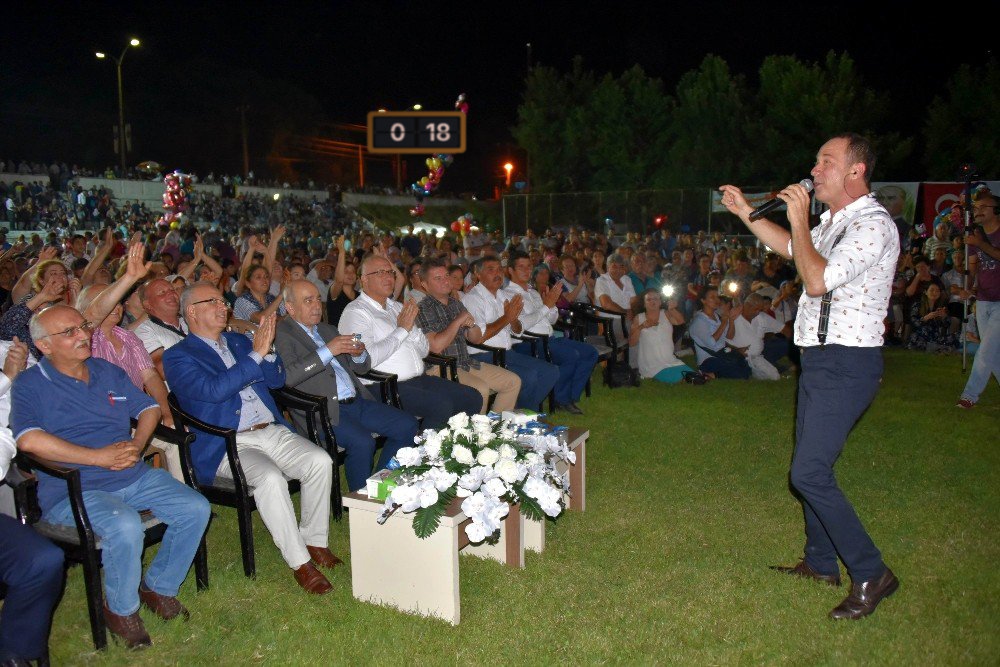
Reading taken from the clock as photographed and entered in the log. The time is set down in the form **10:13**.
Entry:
**0:18**
